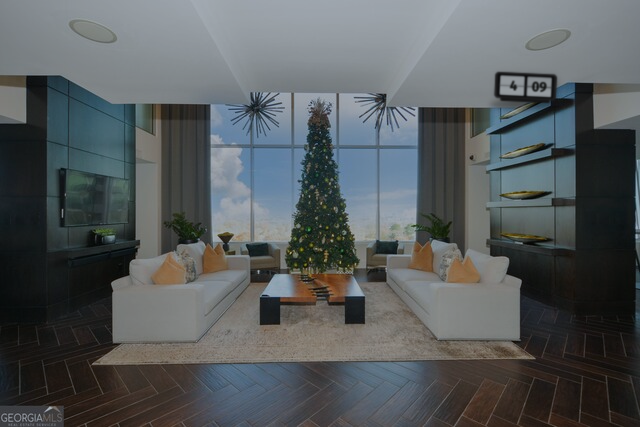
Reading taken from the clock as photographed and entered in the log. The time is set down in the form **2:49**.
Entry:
**4:09**
